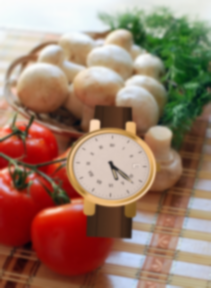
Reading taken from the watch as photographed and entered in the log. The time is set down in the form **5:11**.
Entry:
**5:22**
